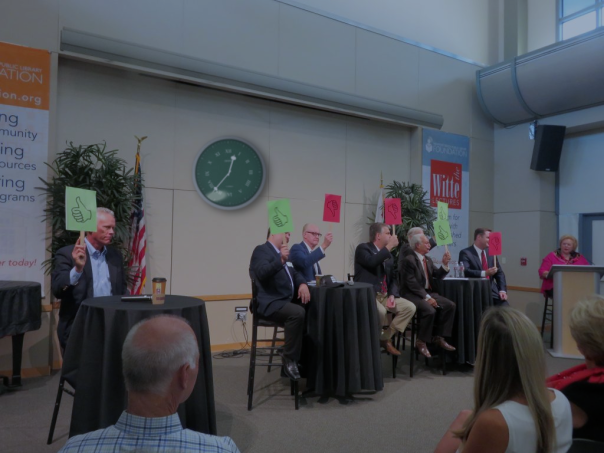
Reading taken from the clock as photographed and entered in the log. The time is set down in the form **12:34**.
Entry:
**12:37**
